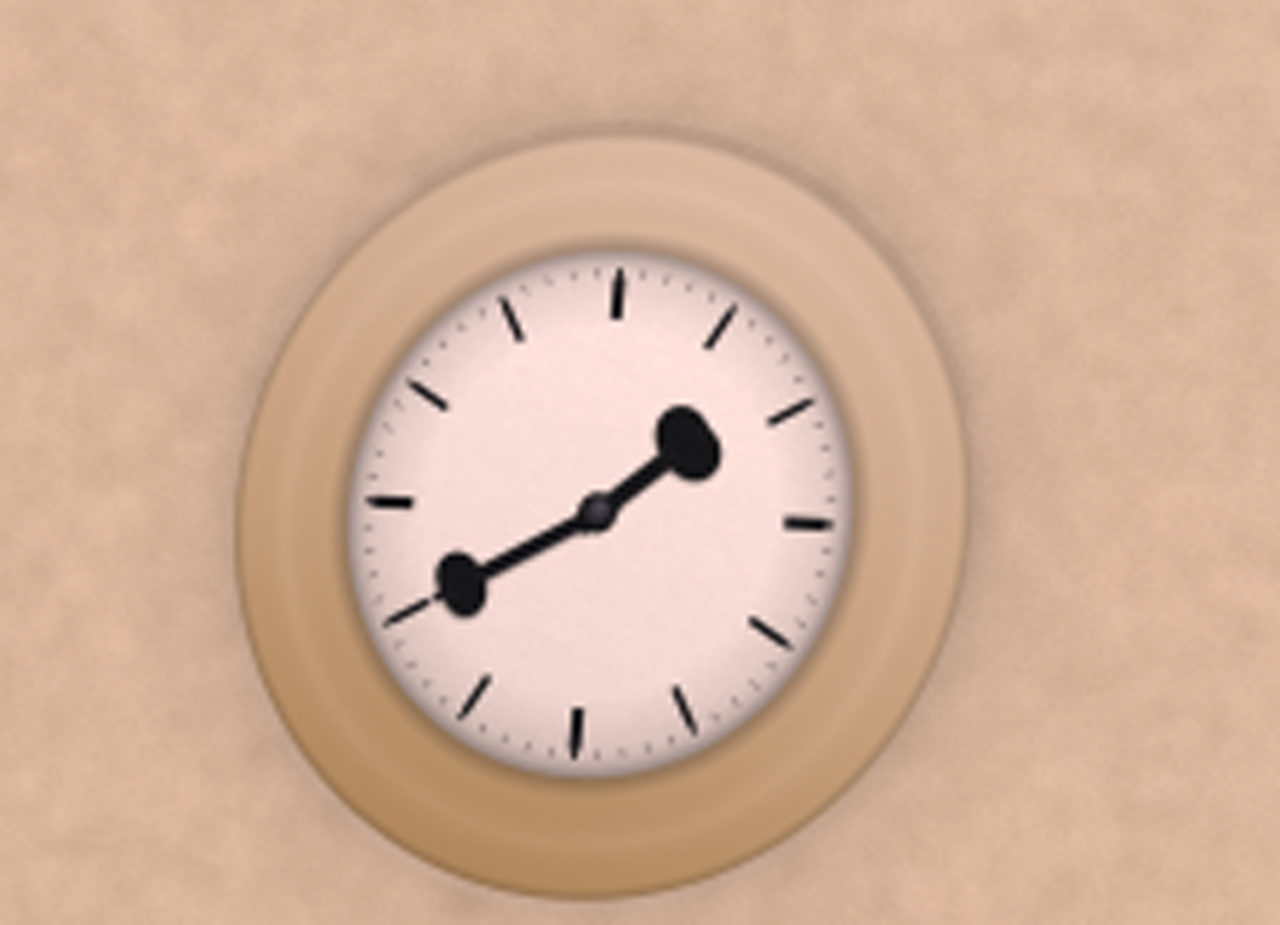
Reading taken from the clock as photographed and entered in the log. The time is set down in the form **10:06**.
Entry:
**1:40**
